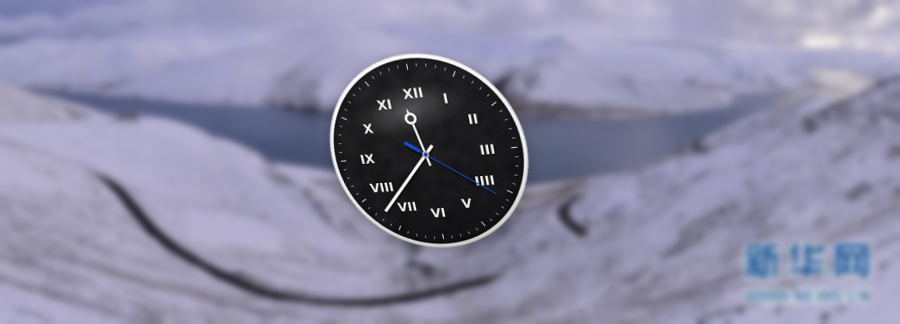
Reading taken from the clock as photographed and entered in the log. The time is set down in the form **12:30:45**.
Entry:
**11:37:21**
